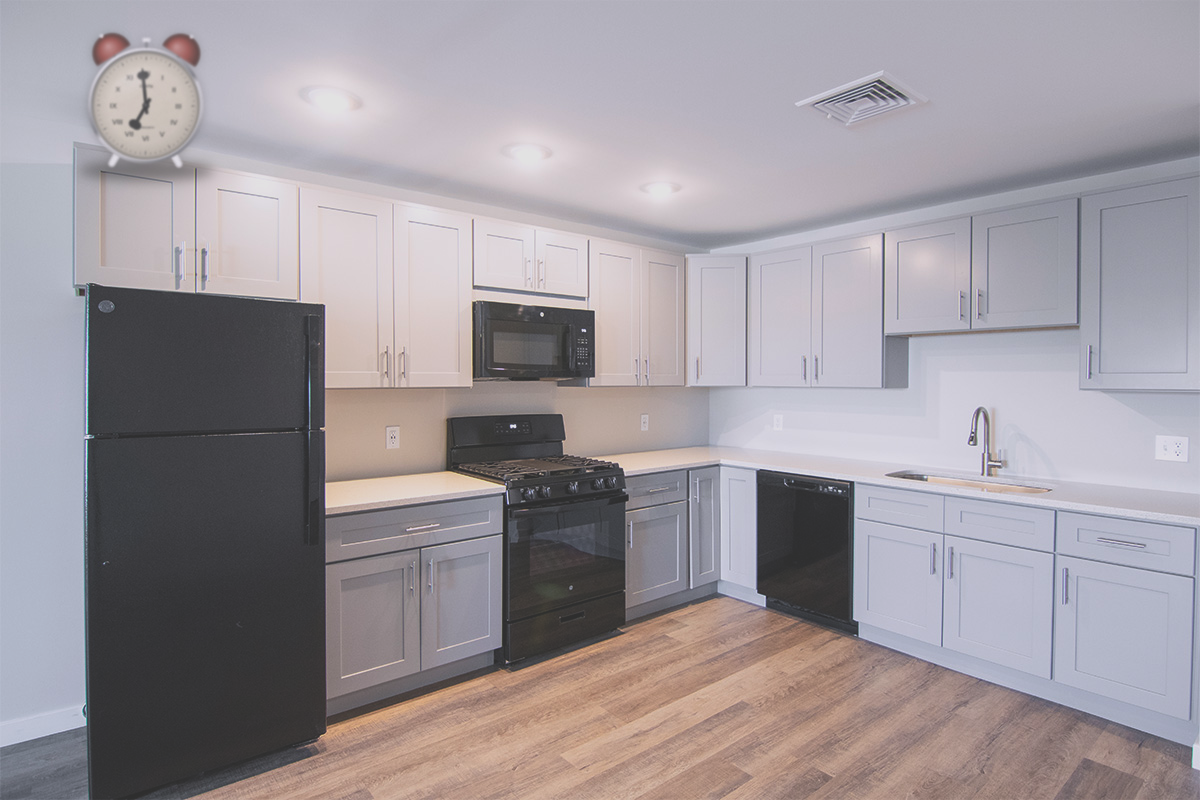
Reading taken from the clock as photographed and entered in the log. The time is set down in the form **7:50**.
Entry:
**6:59**
